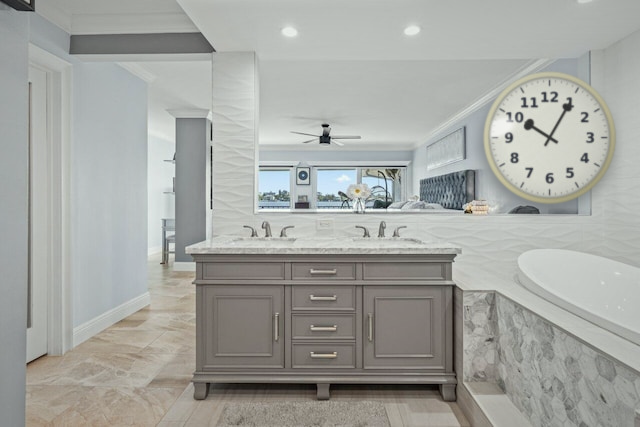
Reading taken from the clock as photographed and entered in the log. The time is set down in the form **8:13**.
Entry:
**10:05**
